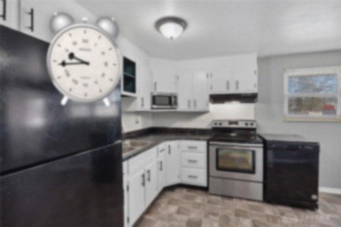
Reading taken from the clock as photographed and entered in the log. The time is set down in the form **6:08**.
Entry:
**9:44**
